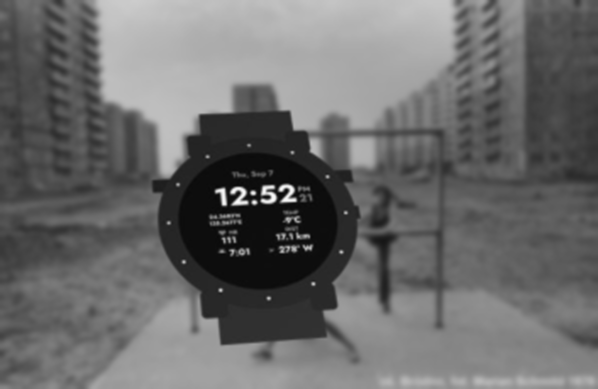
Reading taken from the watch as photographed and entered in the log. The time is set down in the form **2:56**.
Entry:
**12:52**
